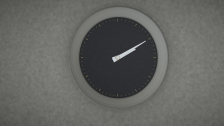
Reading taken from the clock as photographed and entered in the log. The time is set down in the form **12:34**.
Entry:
**2:10**
